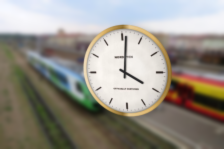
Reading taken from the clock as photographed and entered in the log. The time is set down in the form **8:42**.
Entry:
**4:01**
